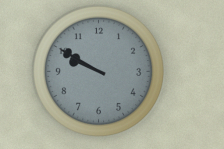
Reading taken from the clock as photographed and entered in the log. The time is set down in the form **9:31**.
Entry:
**9:50**
